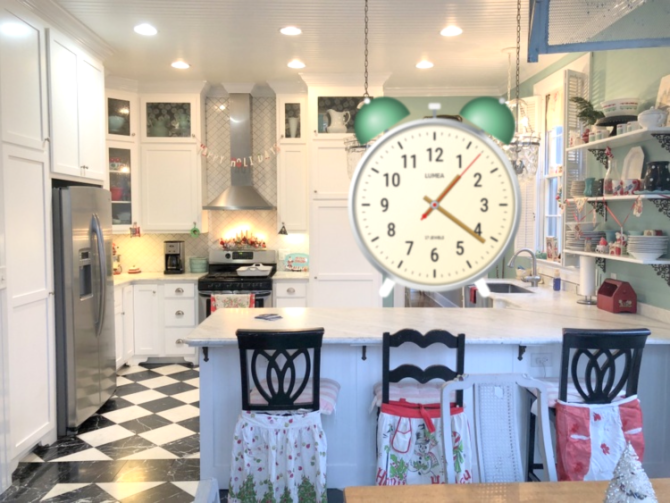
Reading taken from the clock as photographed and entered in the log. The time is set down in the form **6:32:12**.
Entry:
**1:21:07**
